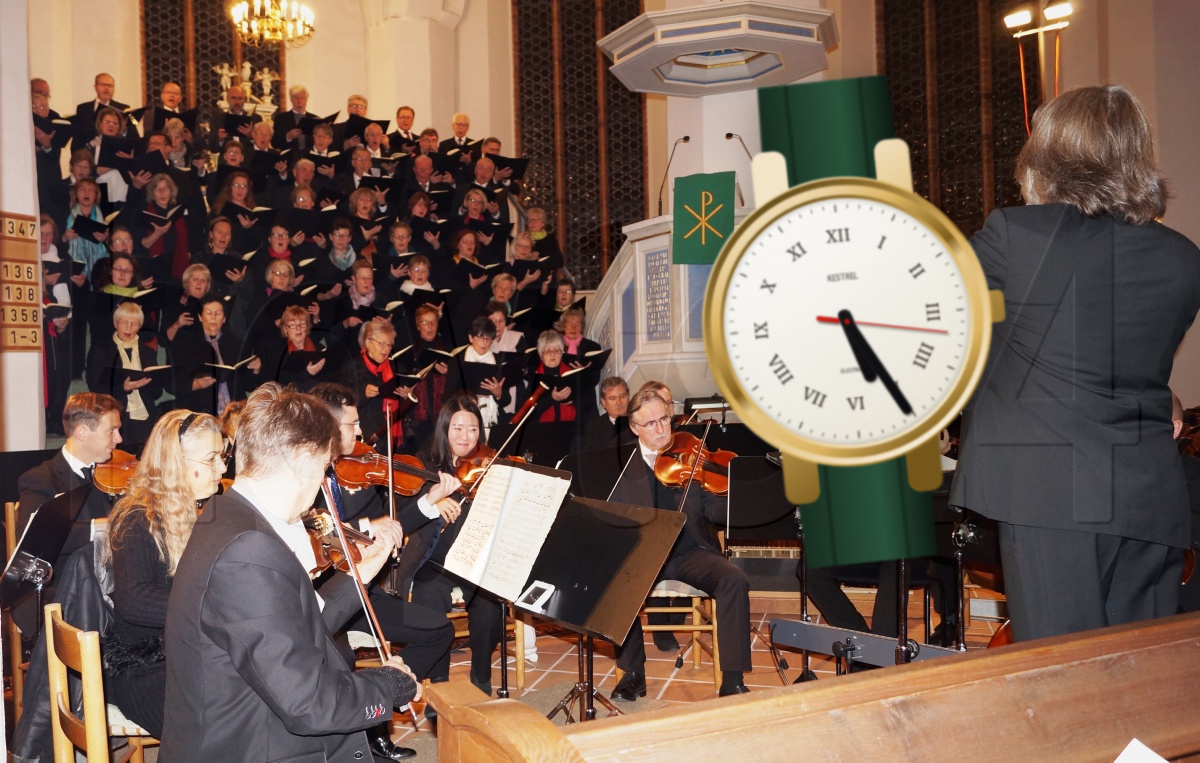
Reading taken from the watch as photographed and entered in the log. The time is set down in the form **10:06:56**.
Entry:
**5:25:17**
